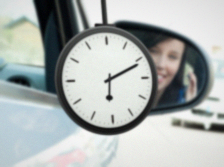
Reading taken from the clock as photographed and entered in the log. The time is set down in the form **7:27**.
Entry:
**6:11**
